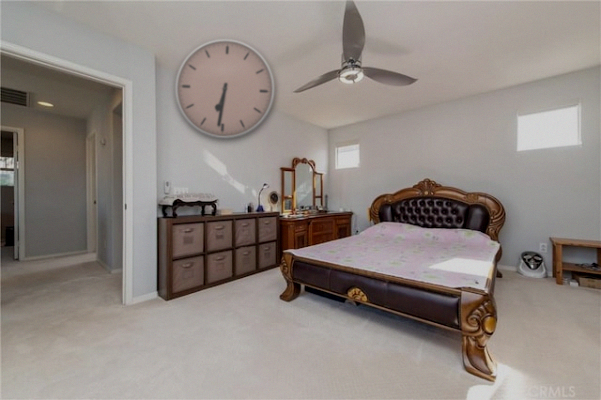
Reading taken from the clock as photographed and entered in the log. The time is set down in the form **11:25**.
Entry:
**6:31**
